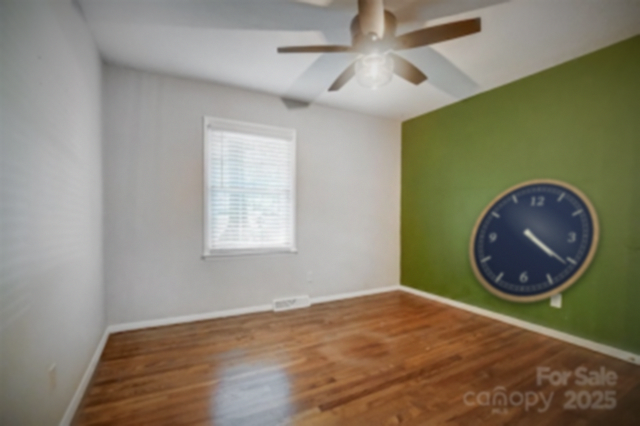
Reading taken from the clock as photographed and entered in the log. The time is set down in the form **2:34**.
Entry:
**4:21**
